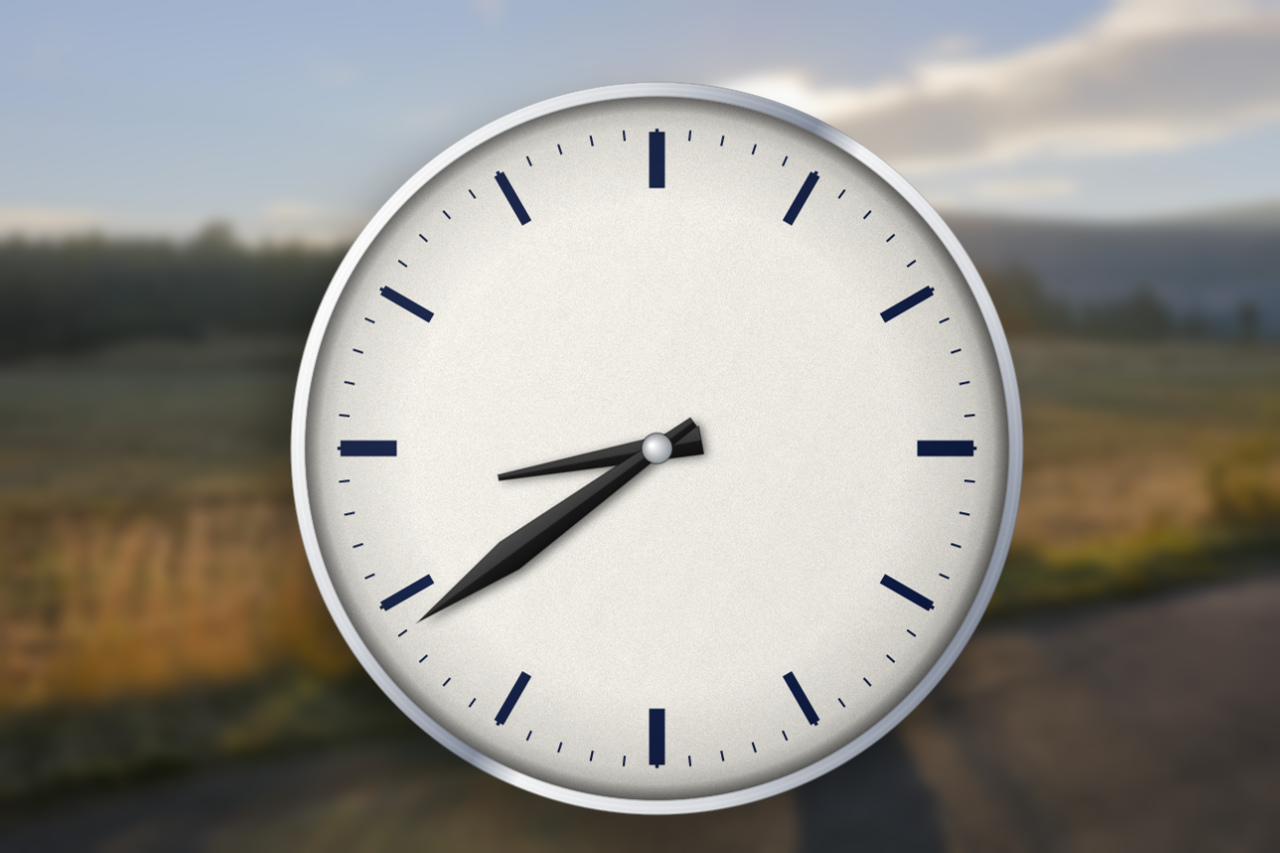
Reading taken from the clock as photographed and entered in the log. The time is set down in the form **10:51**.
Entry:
**8:39**
